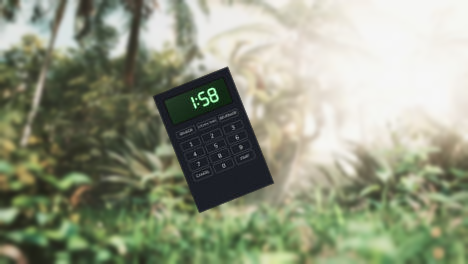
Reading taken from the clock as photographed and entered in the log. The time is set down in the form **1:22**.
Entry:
**1:58**
